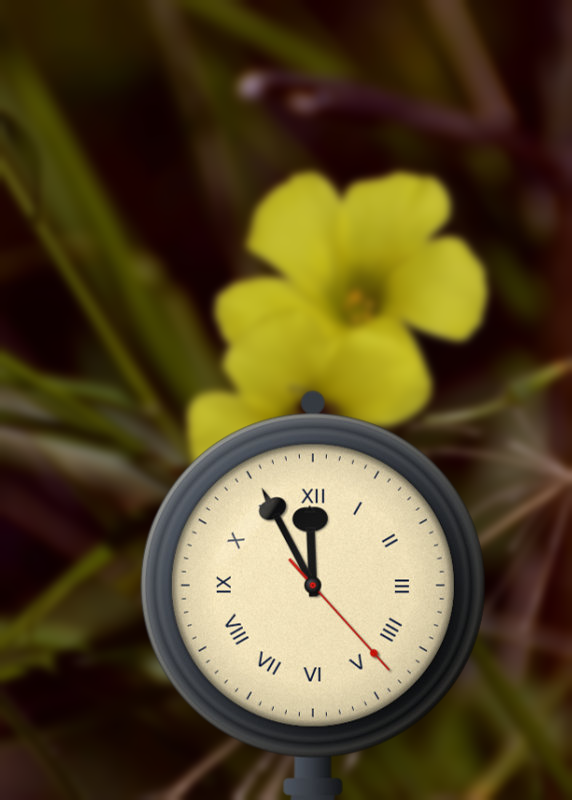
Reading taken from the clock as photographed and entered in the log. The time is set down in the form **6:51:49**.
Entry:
**11:55:23**
